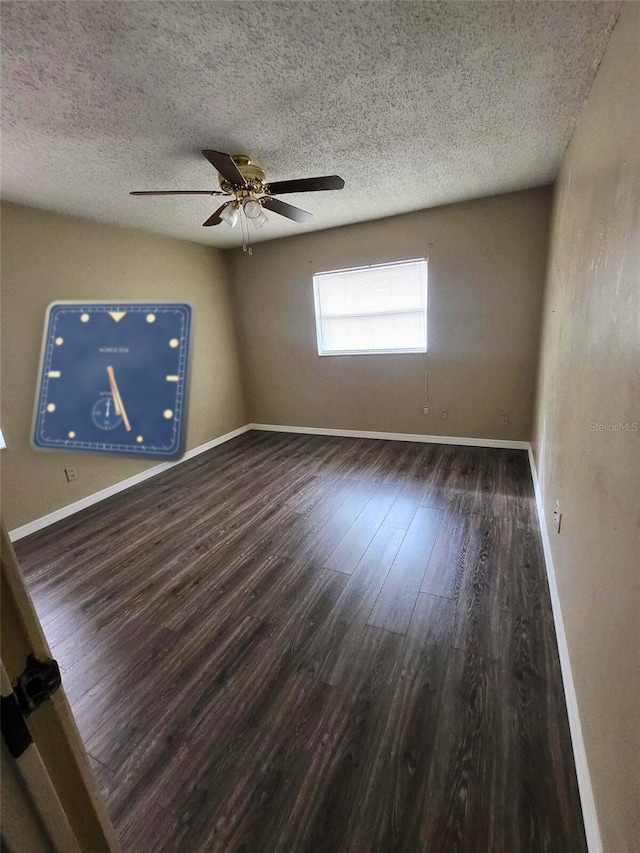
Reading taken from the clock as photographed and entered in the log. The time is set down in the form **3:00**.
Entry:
**5:26**
